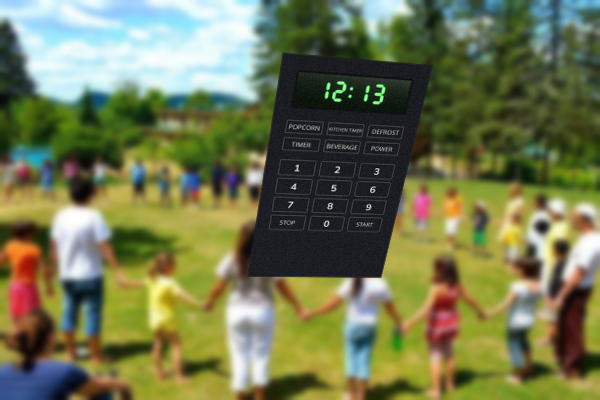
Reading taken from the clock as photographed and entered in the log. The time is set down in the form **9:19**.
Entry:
**12:13**
